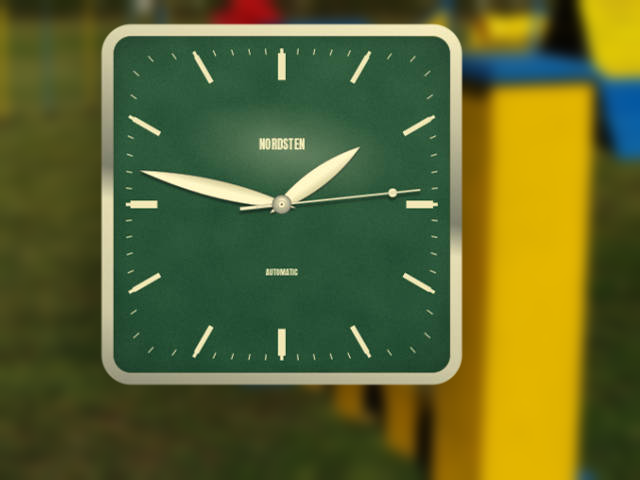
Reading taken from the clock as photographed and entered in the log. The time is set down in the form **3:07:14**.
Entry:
**1:47:14**
